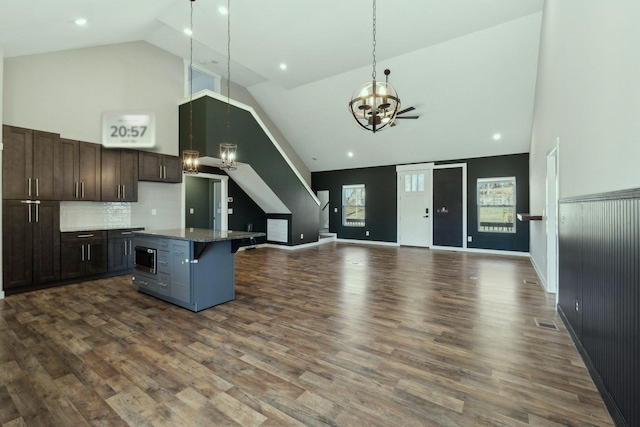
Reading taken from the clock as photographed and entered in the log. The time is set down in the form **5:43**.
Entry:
**20:57**
